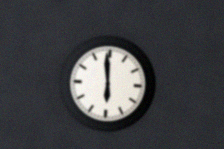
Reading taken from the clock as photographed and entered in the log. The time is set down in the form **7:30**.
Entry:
**5:59**
